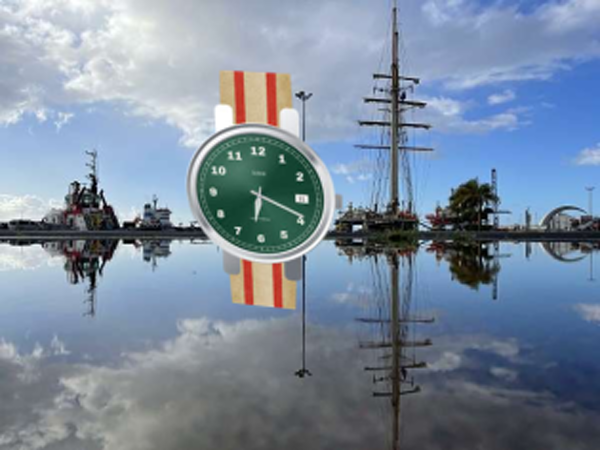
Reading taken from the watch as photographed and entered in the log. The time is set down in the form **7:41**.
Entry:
**6:19**
